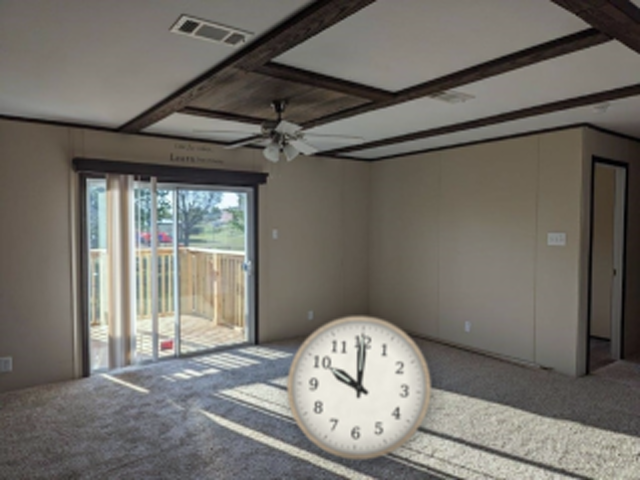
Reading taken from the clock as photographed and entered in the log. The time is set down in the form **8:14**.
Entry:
**10:00**
